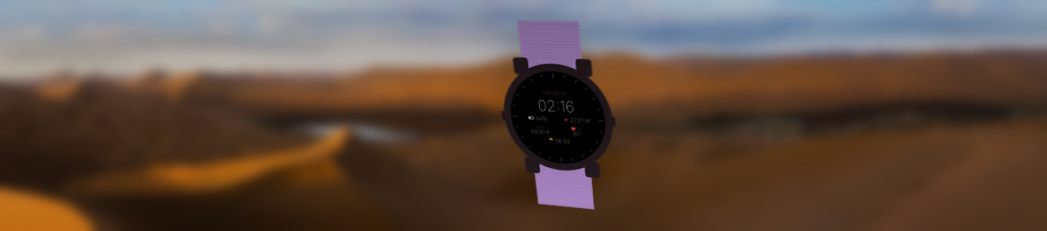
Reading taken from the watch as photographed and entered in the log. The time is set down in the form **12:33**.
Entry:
**2:16**
